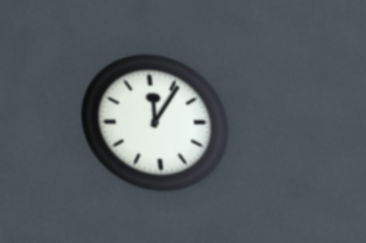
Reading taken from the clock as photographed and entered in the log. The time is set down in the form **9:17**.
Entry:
**12:06**
